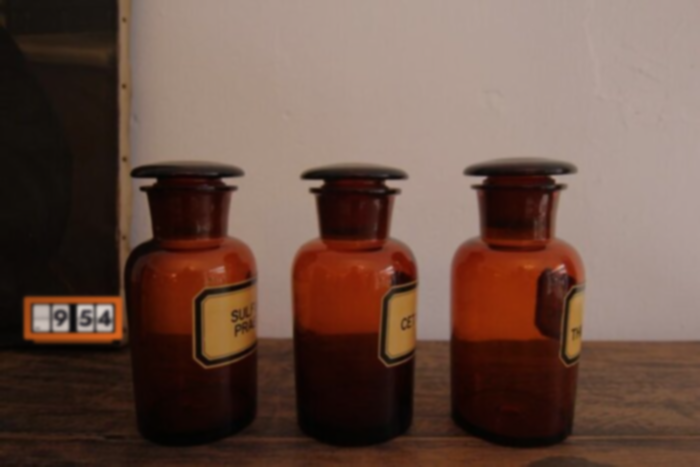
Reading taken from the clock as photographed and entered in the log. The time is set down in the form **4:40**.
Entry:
**9:54**
